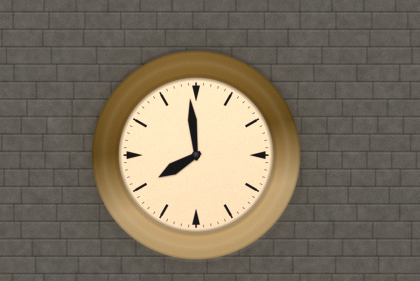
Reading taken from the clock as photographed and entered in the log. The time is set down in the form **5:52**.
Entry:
**7:59**
